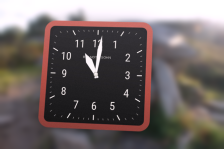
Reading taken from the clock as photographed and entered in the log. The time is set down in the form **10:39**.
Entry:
**11:01**
